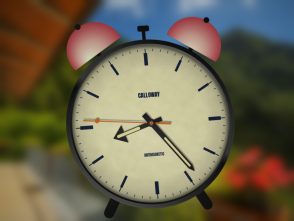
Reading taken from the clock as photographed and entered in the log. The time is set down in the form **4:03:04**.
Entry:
**8:23:46**
